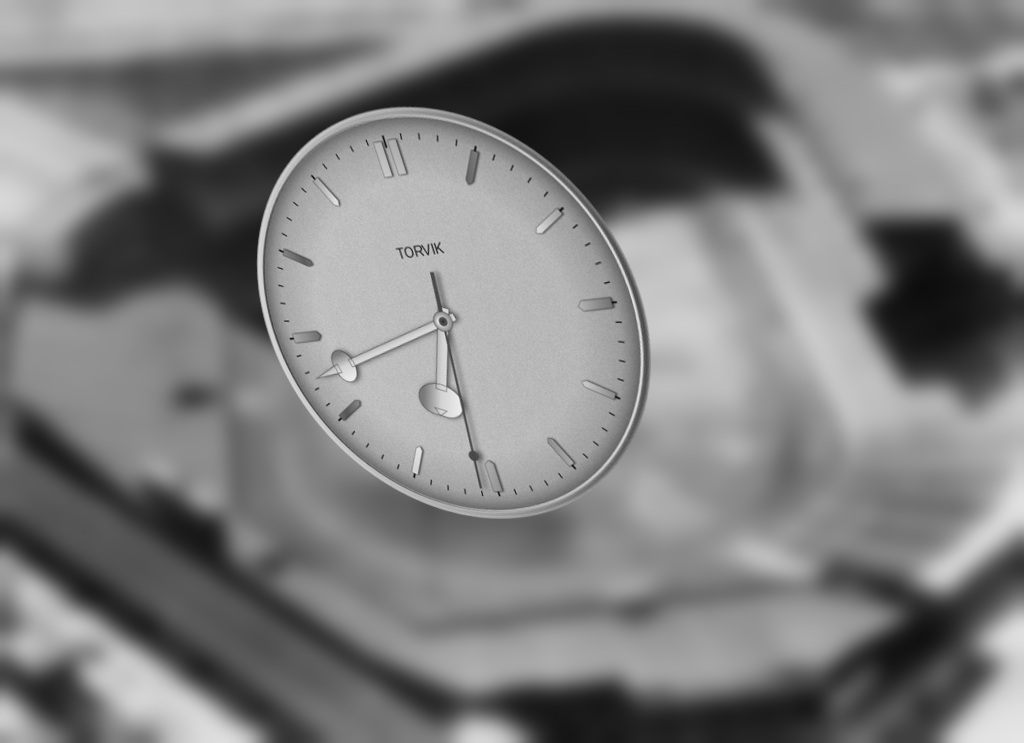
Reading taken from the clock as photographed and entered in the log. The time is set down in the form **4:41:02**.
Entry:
**6:42:31**
